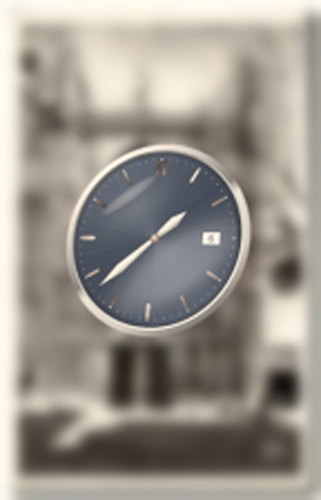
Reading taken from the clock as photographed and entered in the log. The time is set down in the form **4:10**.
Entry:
**1:38**
